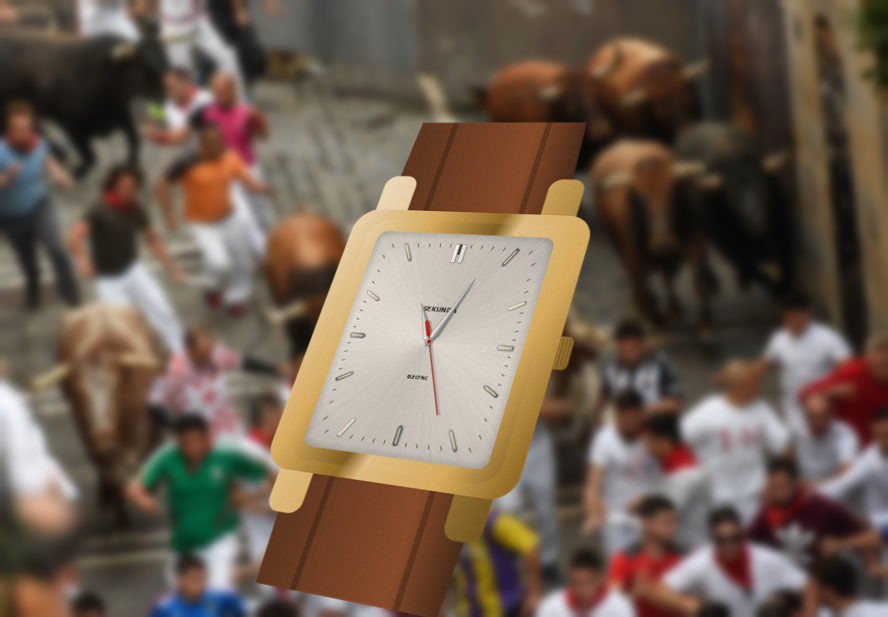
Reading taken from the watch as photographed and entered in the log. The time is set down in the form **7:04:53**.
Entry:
**11:03:26**
